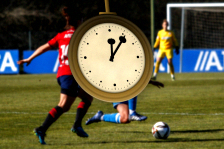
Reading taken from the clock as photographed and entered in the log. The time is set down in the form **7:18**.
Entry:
**12:06**
